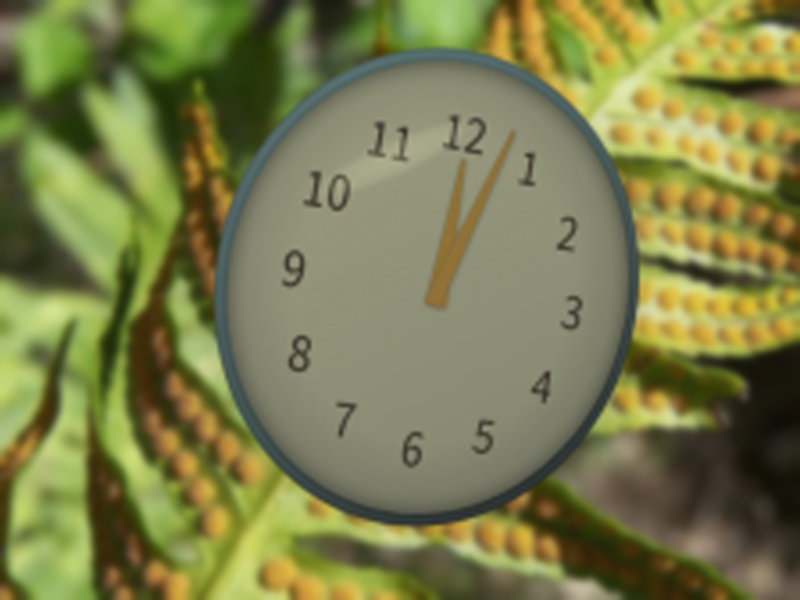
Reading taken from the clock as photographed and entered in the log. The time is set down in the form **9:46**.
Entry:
**12:03**
